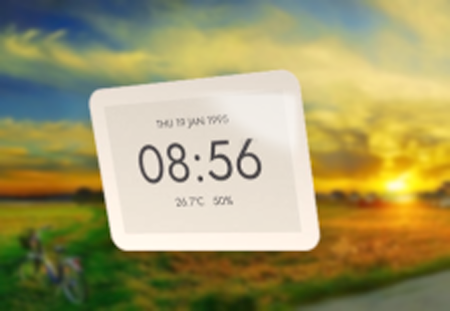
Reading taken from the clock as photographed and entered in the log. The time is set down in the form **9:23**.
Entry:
**8:56**
